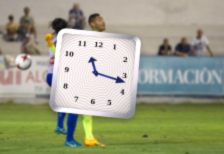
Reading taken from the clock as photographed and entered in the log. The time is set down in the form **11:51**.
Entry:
**11:17**
